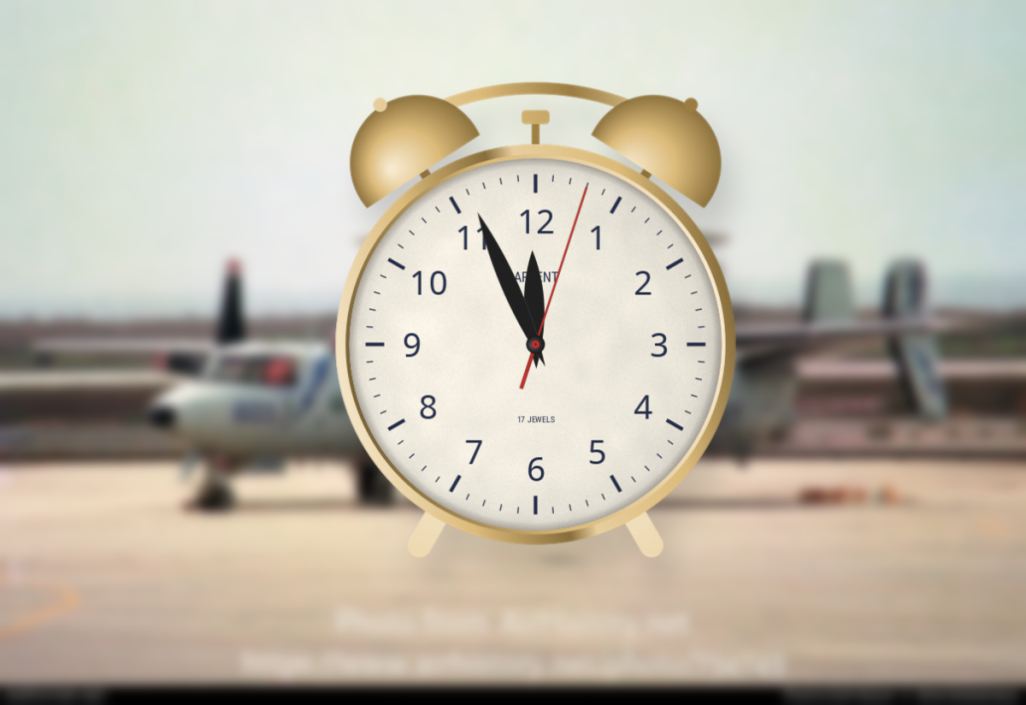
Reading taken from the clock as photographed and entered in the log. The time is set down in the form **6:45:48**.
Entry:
**11:56:03**
